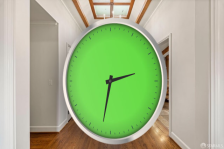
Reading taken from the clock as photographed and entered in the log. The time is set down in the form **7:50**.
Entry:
**2:32**
